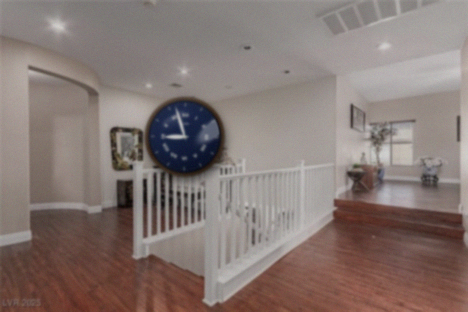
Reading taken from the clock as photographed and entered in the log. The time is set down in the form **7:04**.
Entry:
**8:57**
